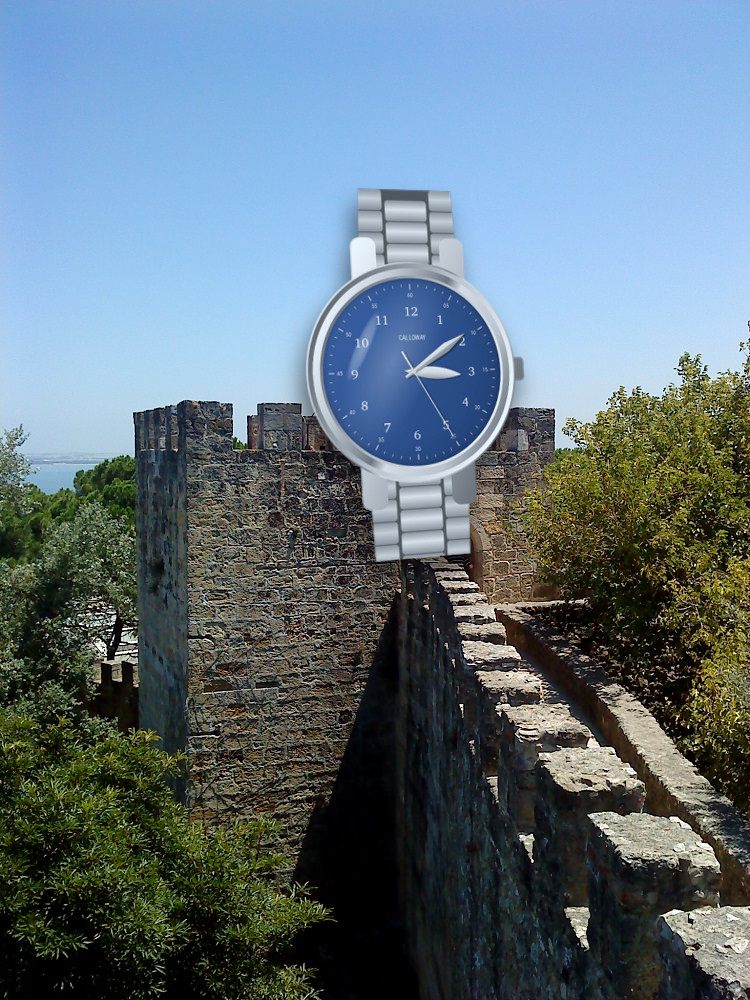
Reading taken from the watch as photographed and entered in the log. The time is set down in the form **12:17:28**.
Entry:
**3:09:25**
